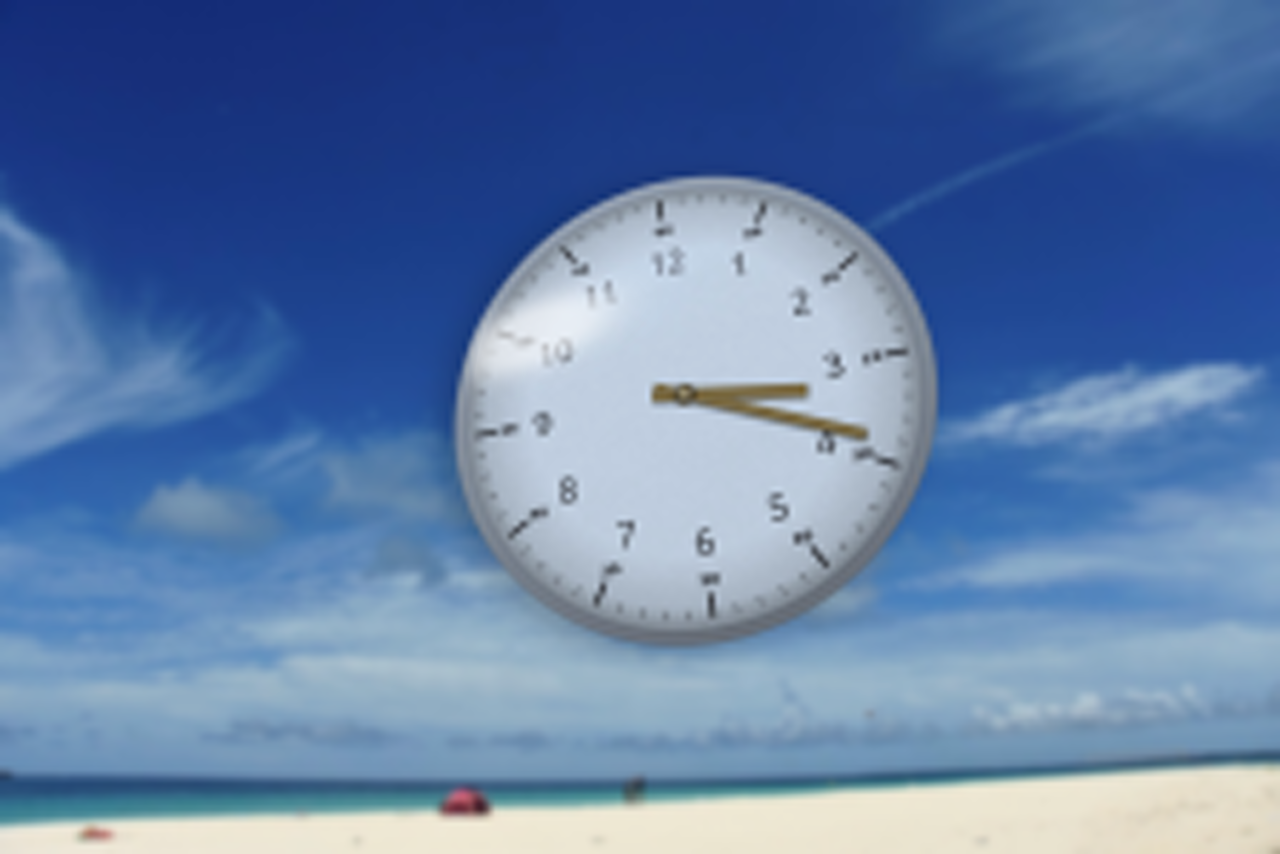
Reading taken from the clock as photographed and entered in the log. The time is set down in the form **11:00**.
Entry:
**3:19**
